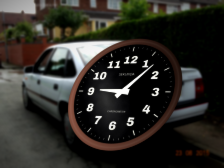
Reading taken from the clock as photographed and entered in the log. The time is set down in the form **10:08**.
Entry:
**9:07**
